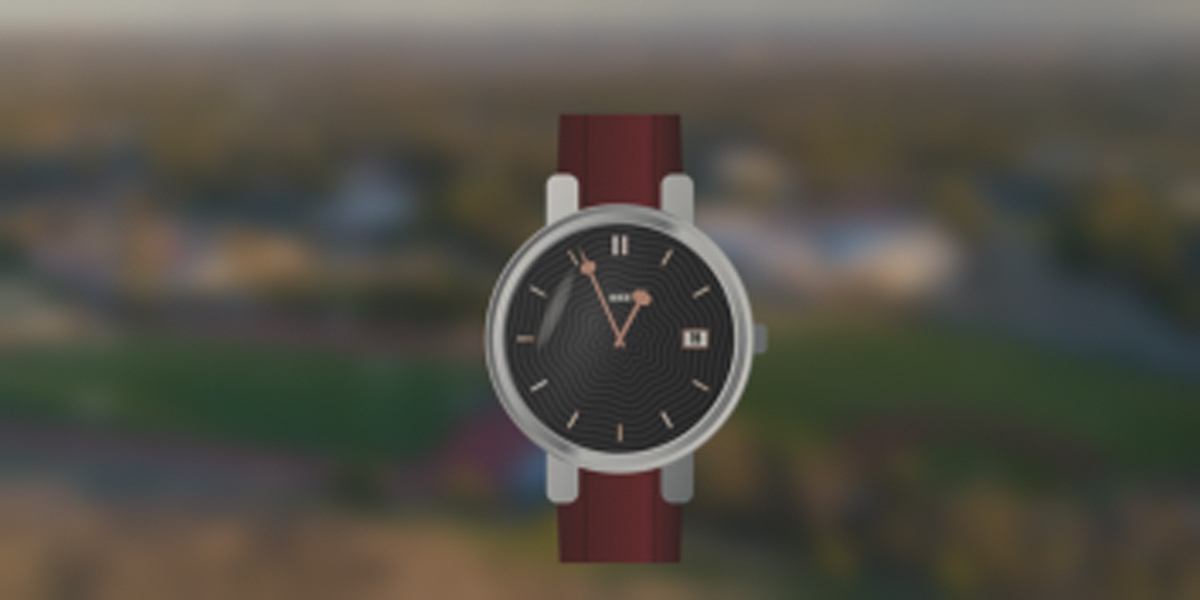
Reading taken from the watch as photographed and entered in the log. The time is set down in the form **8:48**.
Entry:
**12:56**
